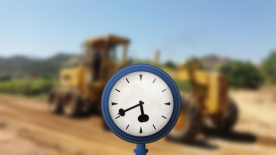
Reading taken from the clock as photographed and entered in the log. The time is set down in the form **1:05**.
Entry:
**5:41**
